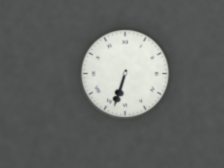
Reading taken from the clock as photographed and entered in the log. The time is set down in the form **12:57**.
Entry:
**6:33**
